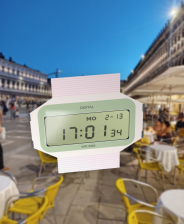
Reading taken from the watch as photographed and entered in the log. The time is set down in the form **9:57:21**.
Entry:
**17:01:34**
